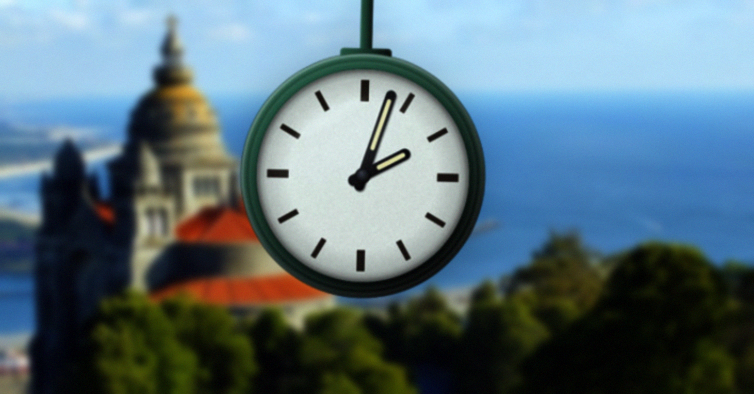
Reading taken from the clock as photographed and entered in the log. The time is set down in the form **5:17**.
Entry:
**2:03**
